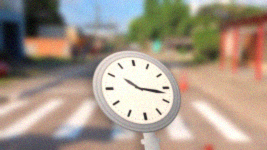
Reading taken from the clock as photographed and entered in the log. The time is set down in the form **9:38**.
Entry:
**10:17**
